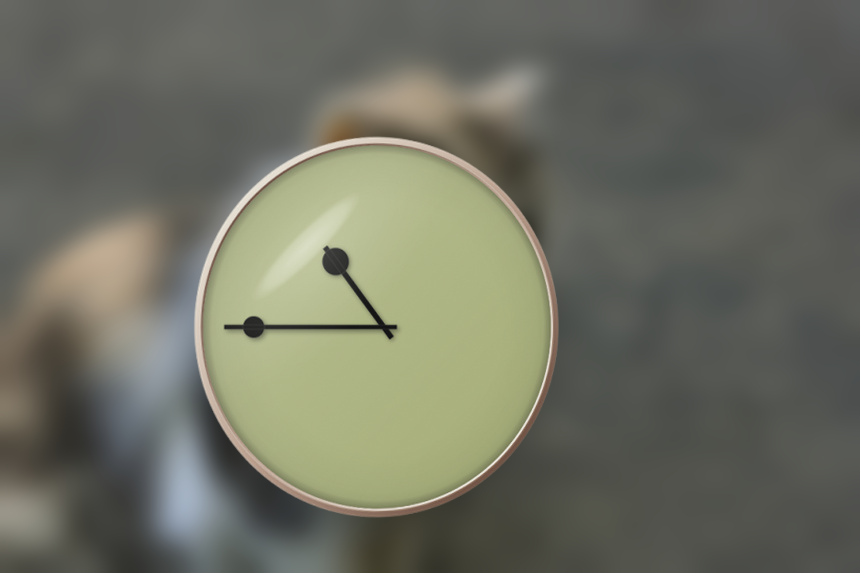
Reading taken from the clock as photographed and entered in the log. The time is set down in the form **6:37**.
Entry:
**10:45**
